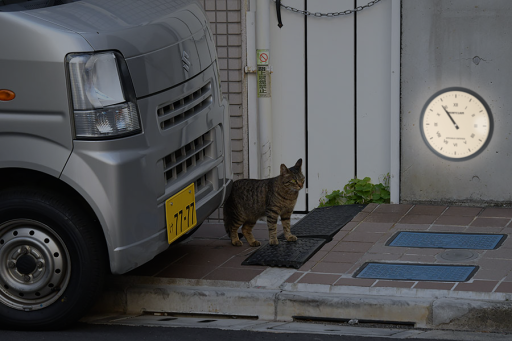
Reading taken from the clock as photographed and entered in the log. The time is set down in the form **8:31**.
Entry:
**10:54**
